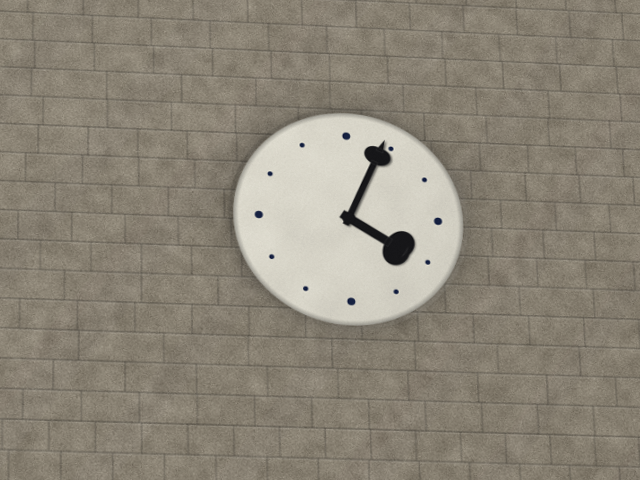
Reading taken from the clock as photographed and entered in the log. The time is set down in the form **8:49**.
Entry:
**4:04**
